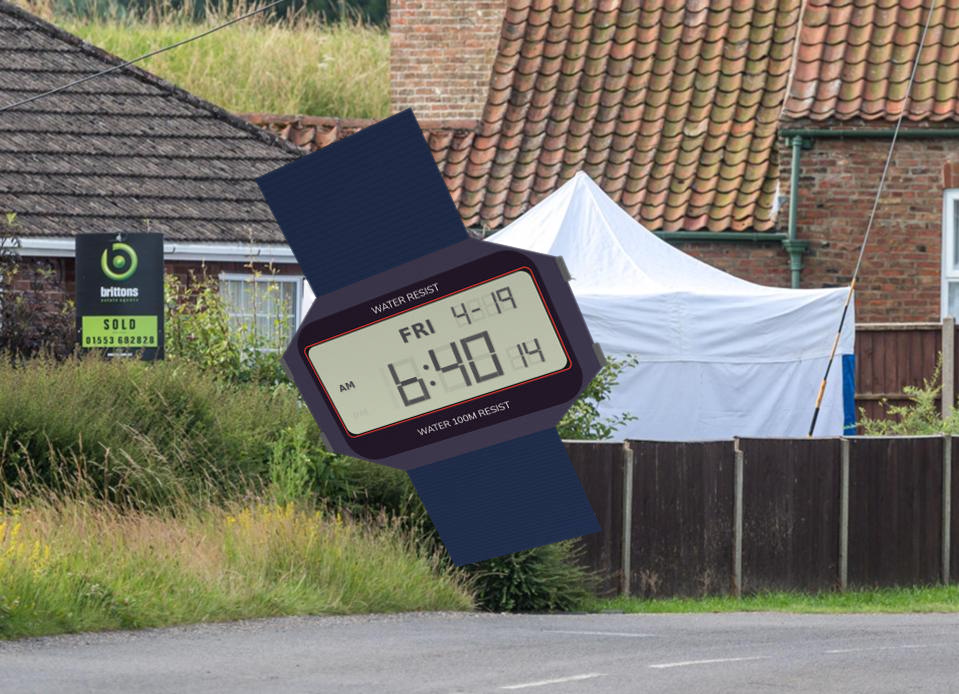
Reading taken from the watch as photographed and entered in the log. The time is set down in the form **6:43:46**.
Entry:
**6:40:14**
